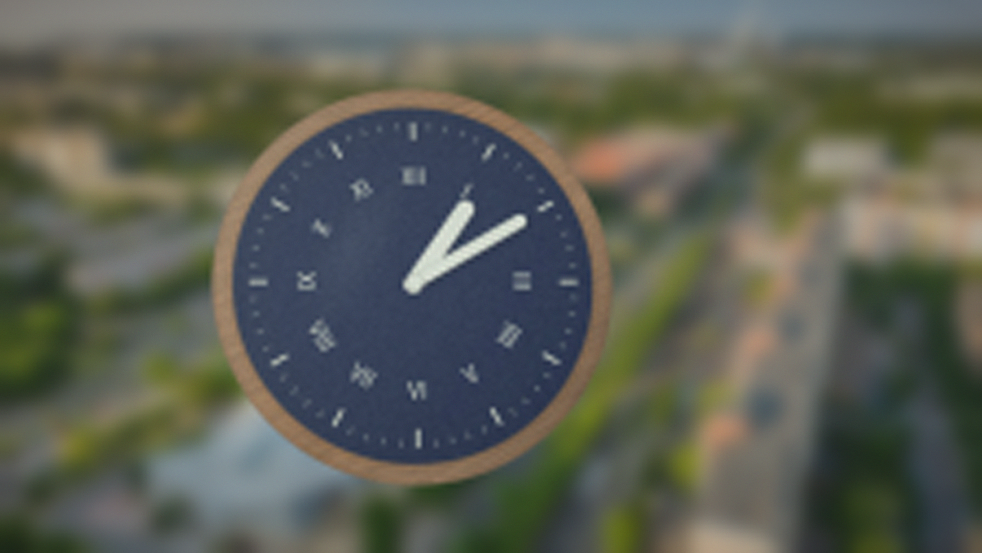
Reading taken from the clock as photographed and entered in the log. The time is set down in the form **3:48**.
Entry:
**1:10**
